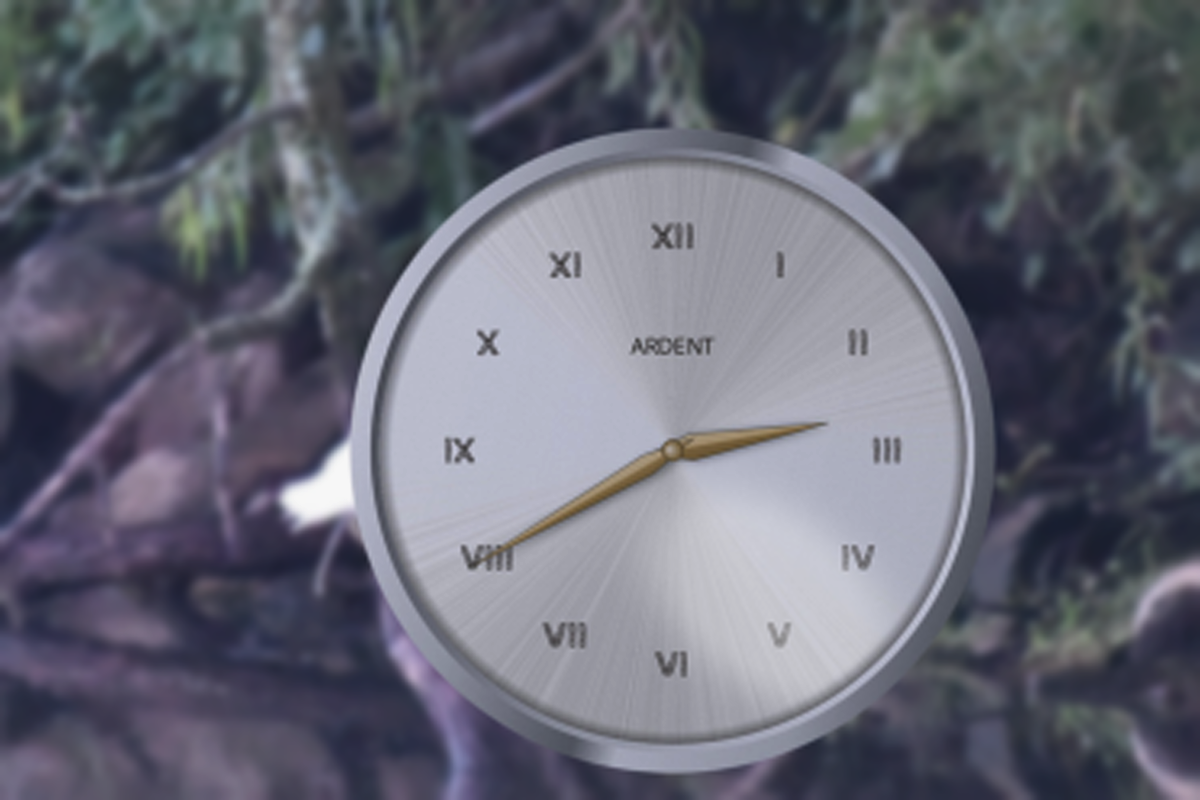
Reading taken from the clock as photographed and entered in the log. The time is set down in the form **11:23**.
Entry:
**2:40**
